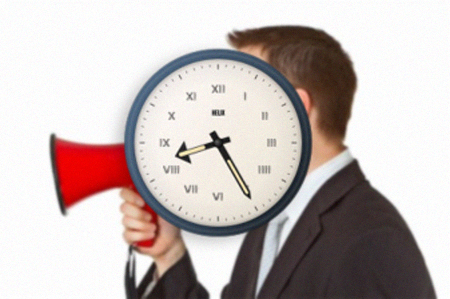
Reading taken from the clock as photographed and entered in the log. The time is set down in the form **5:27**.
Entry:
**8:25**
